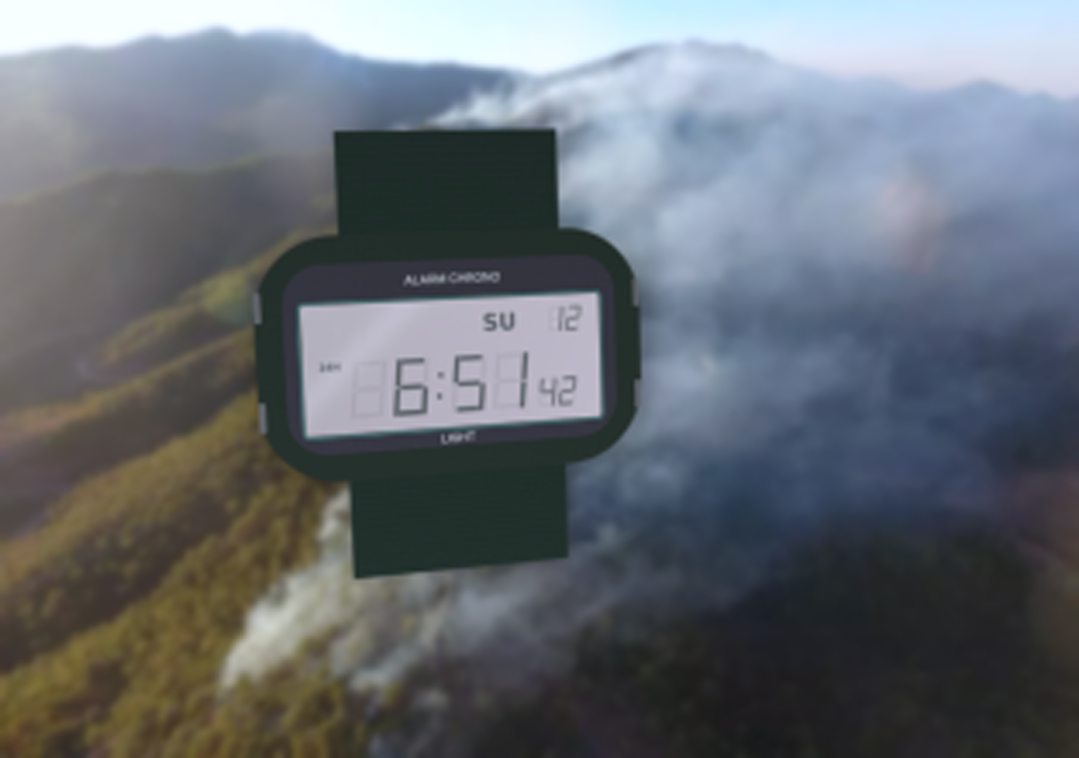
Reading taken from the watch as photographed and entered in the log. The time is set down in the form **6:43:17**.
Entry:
**6:51:42**
